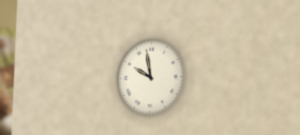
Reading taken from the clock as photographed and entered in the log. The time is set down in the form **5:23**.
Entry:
**9:58**
